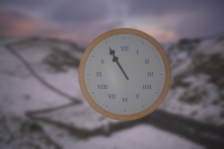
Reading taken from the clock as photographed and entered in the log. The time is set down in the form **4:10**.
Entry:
**10:55**
